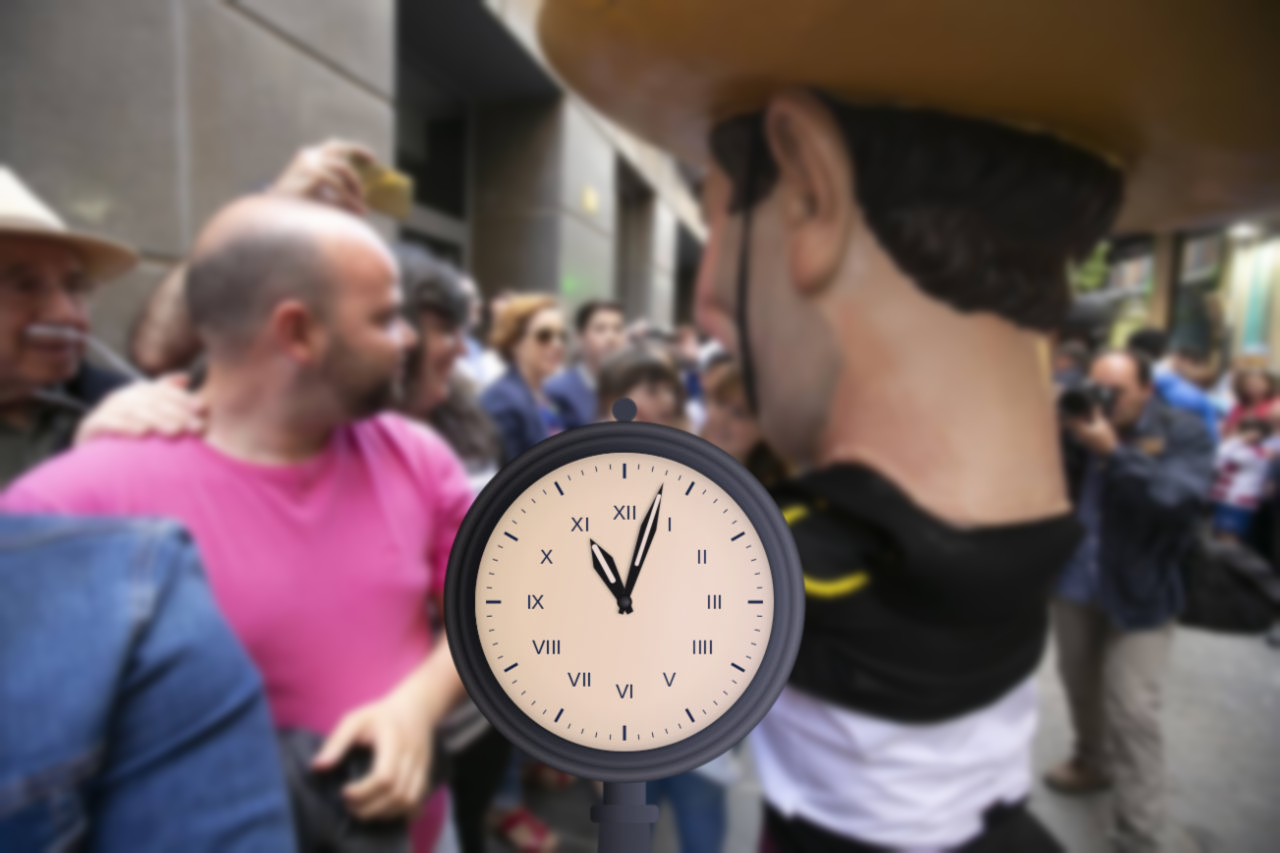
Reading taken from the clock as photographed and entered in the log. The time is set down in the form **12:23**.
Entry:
**11:03**
